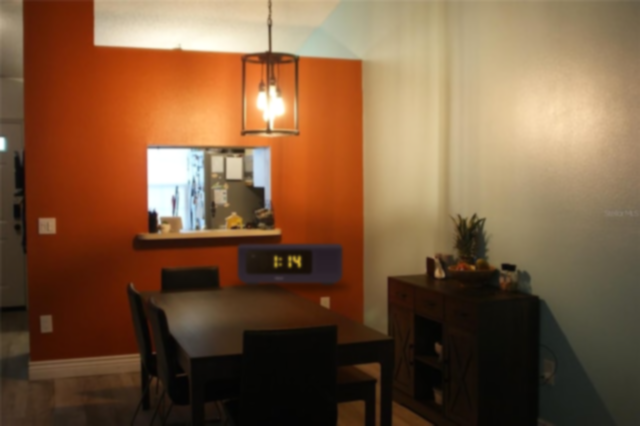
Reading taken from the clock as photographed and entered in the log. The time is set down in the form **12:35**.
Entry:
**1:14**
